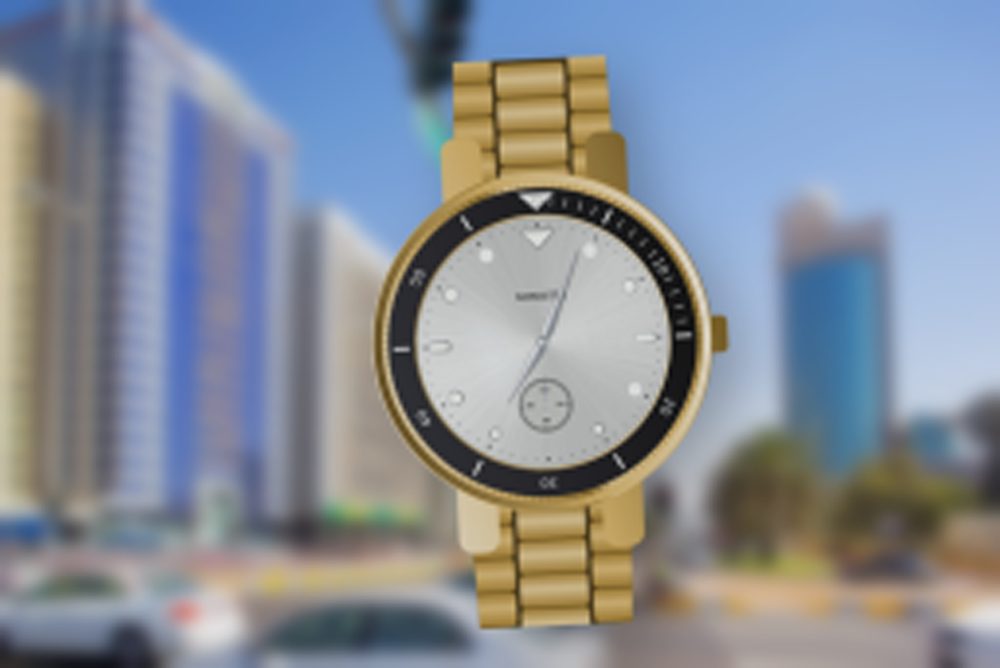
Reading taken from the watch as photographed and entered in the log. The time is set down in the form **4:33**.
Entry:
**7:04**
